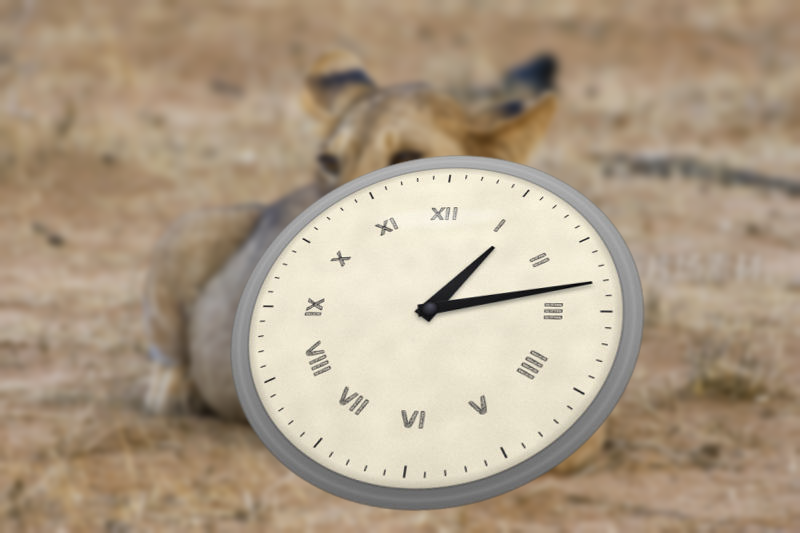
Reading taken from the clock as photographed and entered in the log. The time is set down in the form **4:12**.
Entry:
**1:13**
